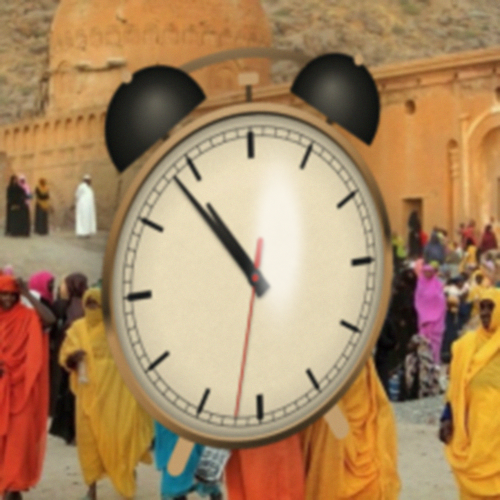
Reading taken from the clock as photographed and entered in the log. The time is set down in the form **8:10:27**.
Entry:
**10:53:32**
